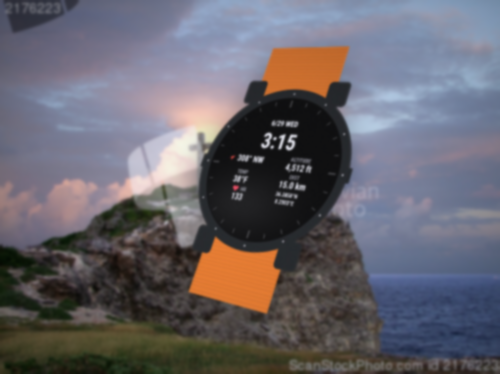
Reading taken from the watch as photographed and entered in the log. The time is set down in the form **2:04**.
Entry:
**3:15**
